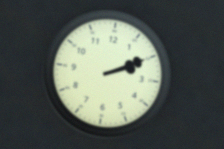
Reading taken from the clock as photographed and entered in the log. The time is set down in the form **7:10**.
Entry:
**2:10**
